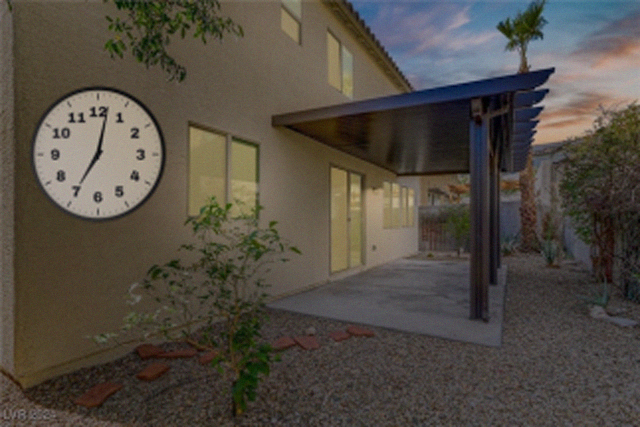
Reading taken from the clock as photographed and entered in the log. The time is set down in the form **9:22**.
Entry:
**7:02**
